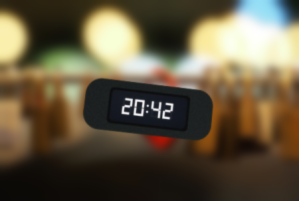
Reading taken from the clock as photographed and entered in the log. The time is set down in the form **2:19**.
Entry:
**20:42**
